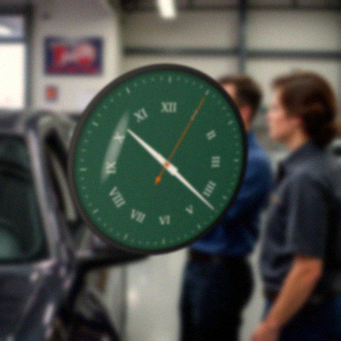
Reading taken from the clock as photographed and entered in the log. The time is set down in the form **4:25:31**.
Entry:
**10:22:05**
